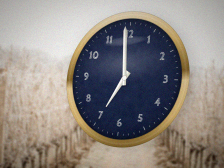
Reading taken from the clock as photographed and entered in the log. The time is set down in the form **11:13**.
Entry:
**6:59**
